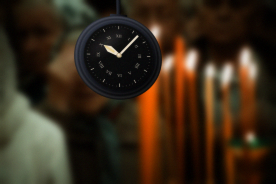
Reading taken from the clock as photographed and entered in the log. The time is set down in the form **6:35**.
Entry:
**10:07**
